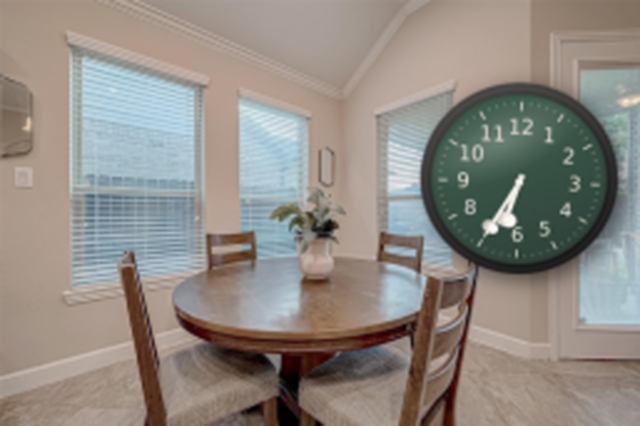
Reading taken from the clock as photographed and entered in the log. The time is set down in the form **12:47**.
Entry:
**6:35**
